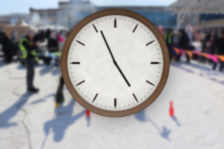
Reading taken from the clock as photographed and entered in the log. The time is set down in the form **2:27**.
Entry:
**4:56**
